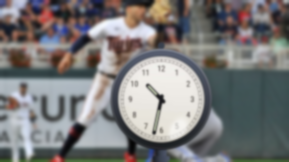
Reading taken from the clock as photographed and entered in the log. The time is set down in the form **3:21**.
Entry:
**10:32**
